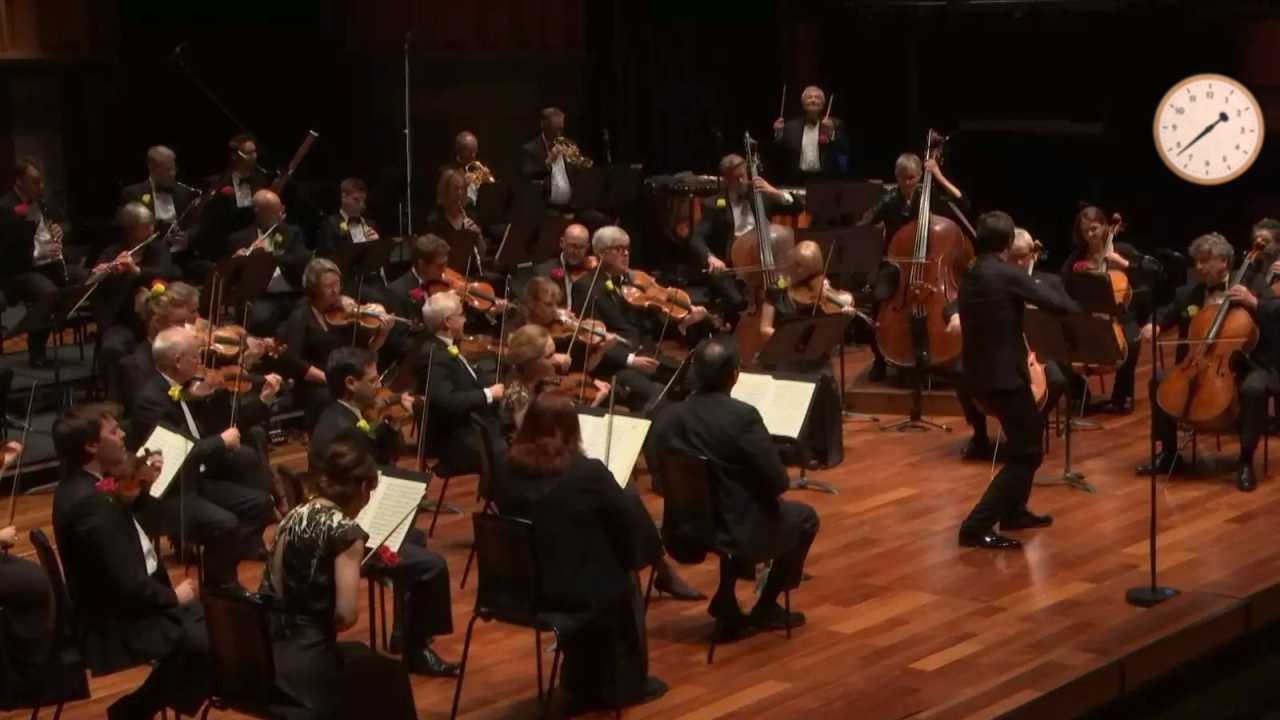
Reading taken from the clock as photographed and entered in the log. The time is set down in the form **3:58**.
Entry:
**1:38**
